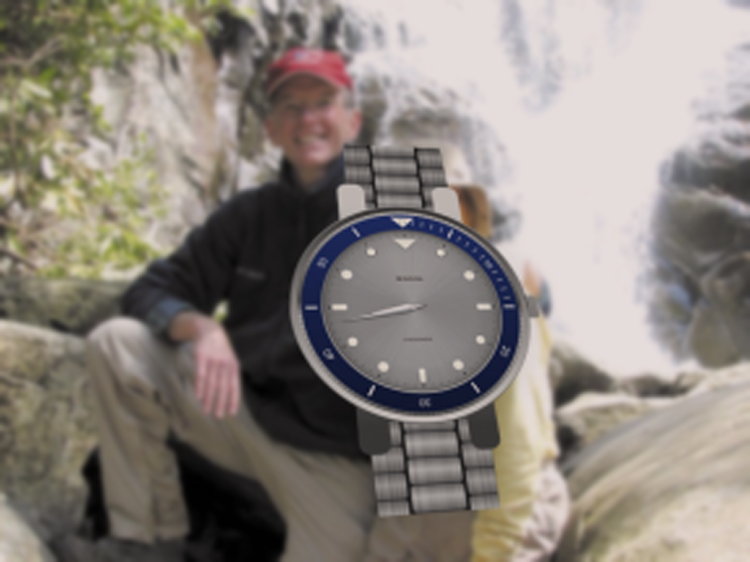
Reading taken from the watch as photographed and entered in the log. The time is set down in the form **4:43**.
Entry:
**8:43**
